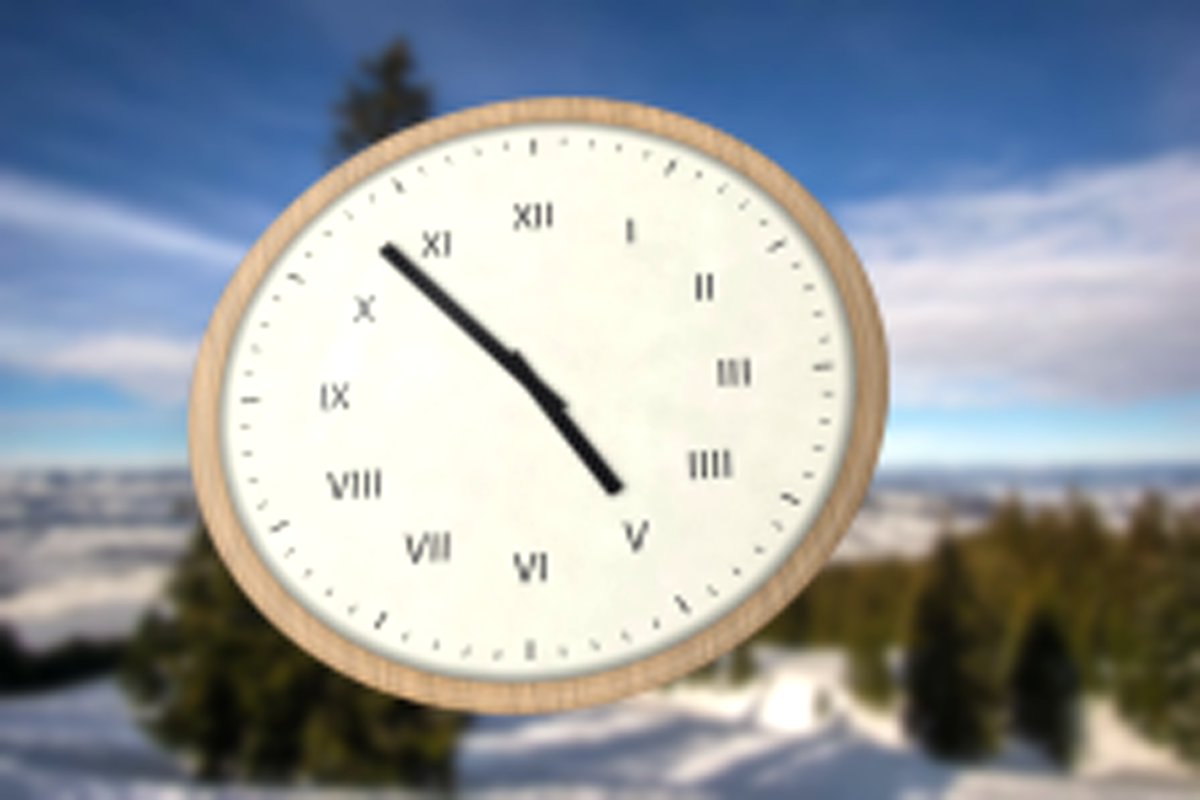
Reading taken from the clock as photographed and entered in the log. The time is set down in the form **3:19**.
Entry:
**4:53**
